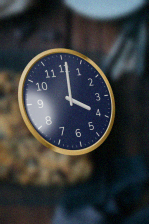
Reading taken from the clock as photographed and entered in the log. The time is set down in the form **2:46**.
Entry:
**4:01**
